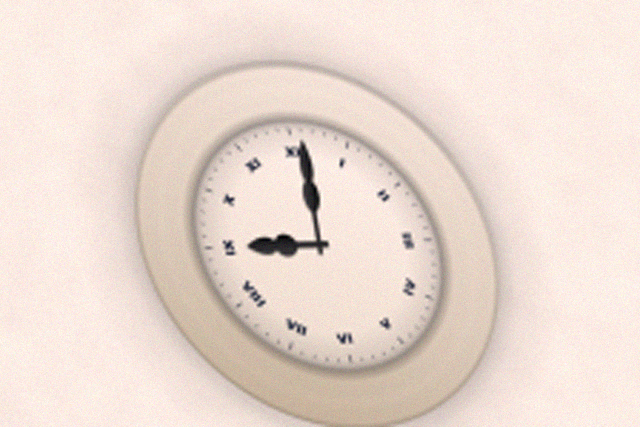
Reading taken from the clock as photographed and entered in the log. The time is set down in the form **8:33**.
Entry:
**9:01**
